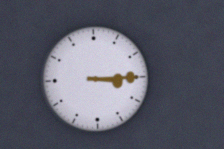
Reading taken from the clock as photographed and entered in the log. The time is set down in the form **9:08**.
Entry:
**3:15**
